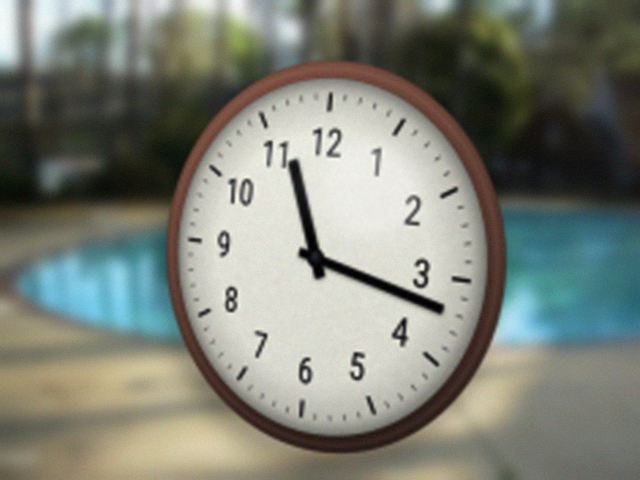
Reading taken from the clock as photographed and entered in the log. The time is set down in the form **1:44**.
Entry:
**11:17**
